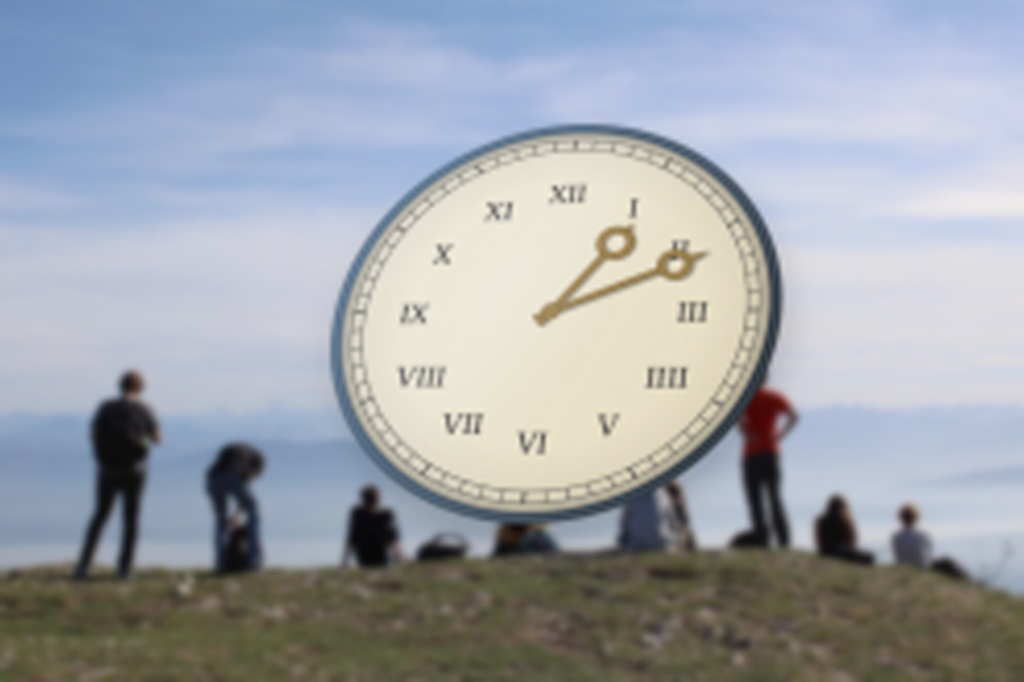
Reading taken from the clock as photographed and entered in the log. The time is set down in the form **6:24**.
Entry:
**1:11**
